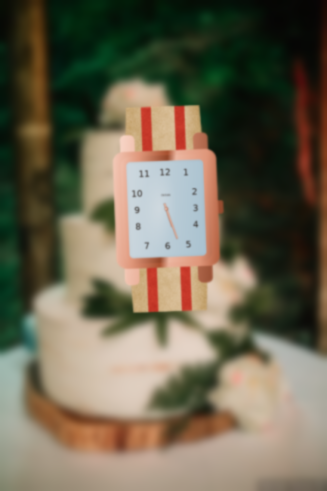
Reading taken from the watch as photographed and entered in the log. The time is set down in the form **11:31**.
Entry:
**5:27**
